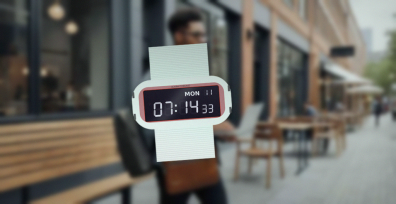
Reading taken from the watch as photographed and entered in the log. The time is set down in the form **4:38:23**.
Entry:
**7:14:33**
